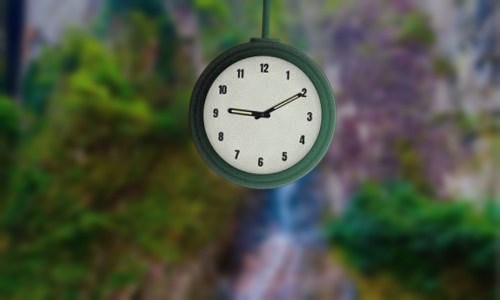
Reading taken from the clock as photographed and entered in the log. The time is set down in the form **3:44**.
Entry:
**9:10**
